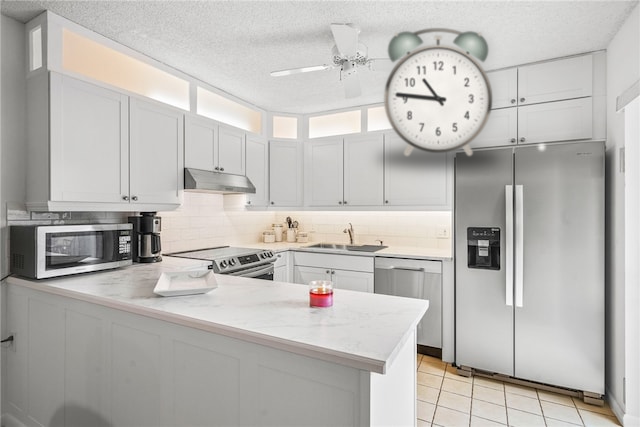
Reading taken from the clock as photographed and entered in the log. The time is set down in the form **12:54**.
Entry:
**10:46**
